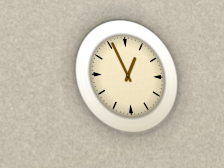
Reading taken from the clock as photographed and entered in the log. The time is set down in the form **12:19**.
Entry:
**12:56**
